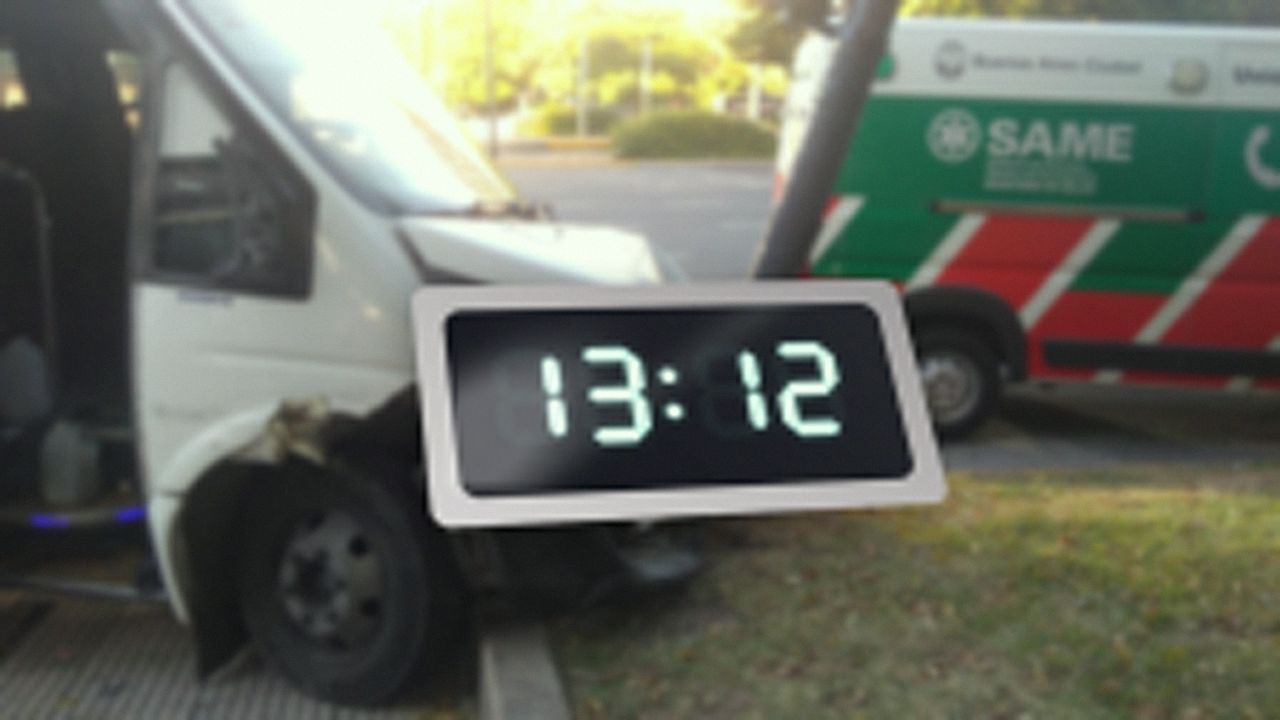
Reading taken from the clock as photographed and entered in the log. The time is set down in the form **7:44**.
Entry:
**13:12**
